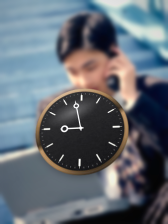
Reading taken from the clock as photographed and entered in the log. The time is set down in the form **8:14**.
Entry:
**8:58**
